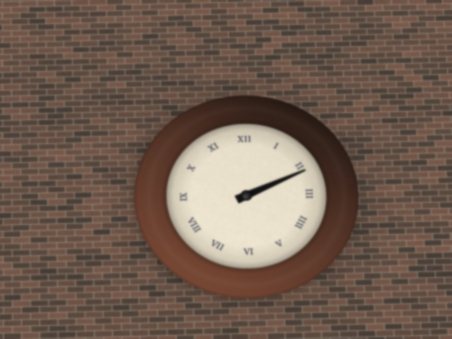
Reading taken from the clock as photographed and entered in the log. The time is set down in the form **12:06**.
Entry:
**2:11**
